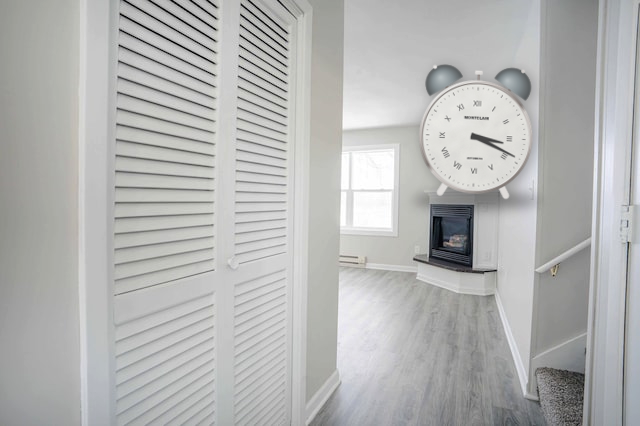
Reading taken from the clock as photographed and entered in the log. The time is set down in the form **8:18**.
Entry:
**3:19**
